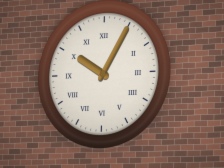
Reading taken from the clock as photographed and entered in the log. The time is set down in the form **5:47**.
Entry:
**10:05**
